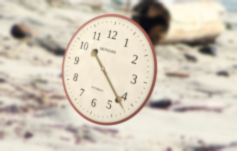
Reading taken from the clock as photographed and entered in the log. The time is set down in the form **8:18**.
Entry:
**10:22**
